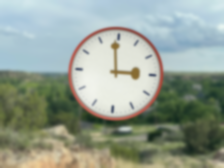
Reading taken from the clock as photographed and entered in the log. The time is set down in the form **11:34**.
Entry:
**2:59**
